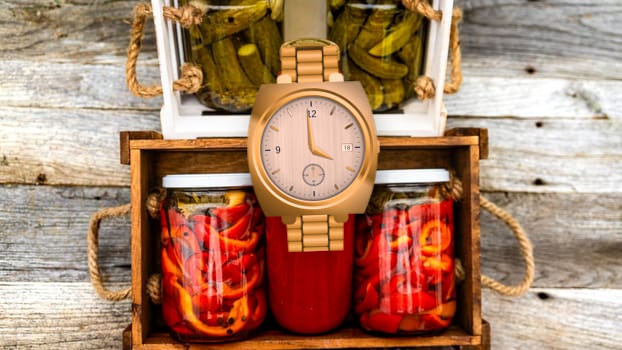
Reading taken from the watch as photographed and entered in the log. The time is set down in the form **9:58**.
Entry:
**3:59**
